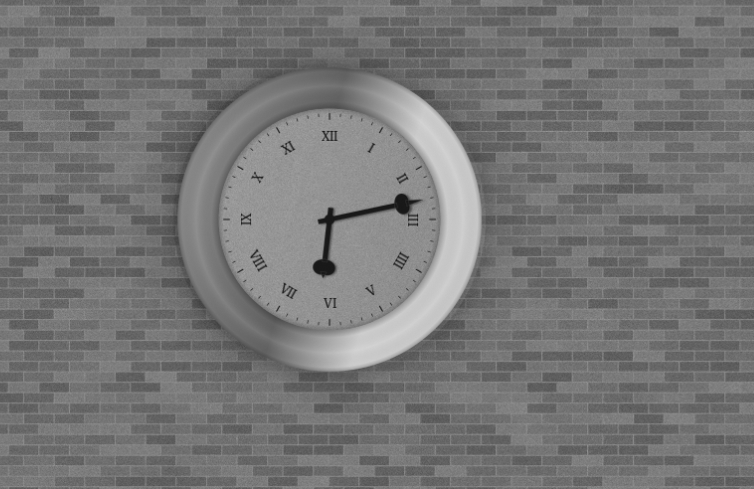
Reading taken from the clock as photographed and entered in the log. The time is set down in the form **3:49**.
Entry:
**6:13**
